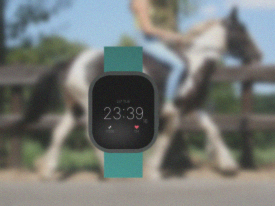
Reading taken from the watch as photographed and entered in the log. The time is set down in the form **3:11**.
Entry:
**23:39**
